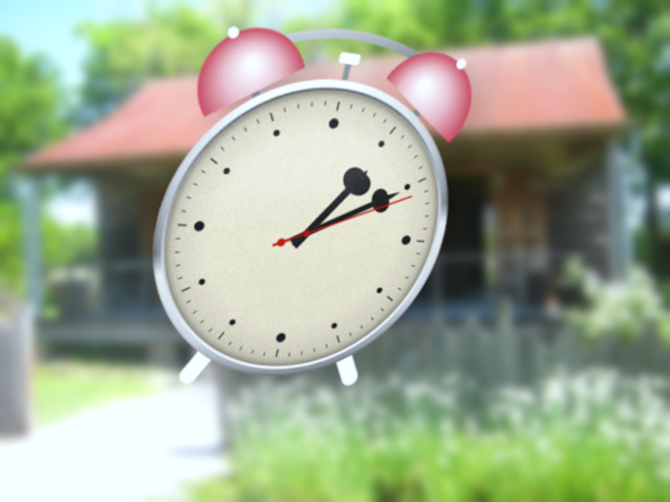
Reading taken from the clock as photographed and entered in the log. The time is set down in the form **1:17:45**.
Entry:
**1:10:11**
